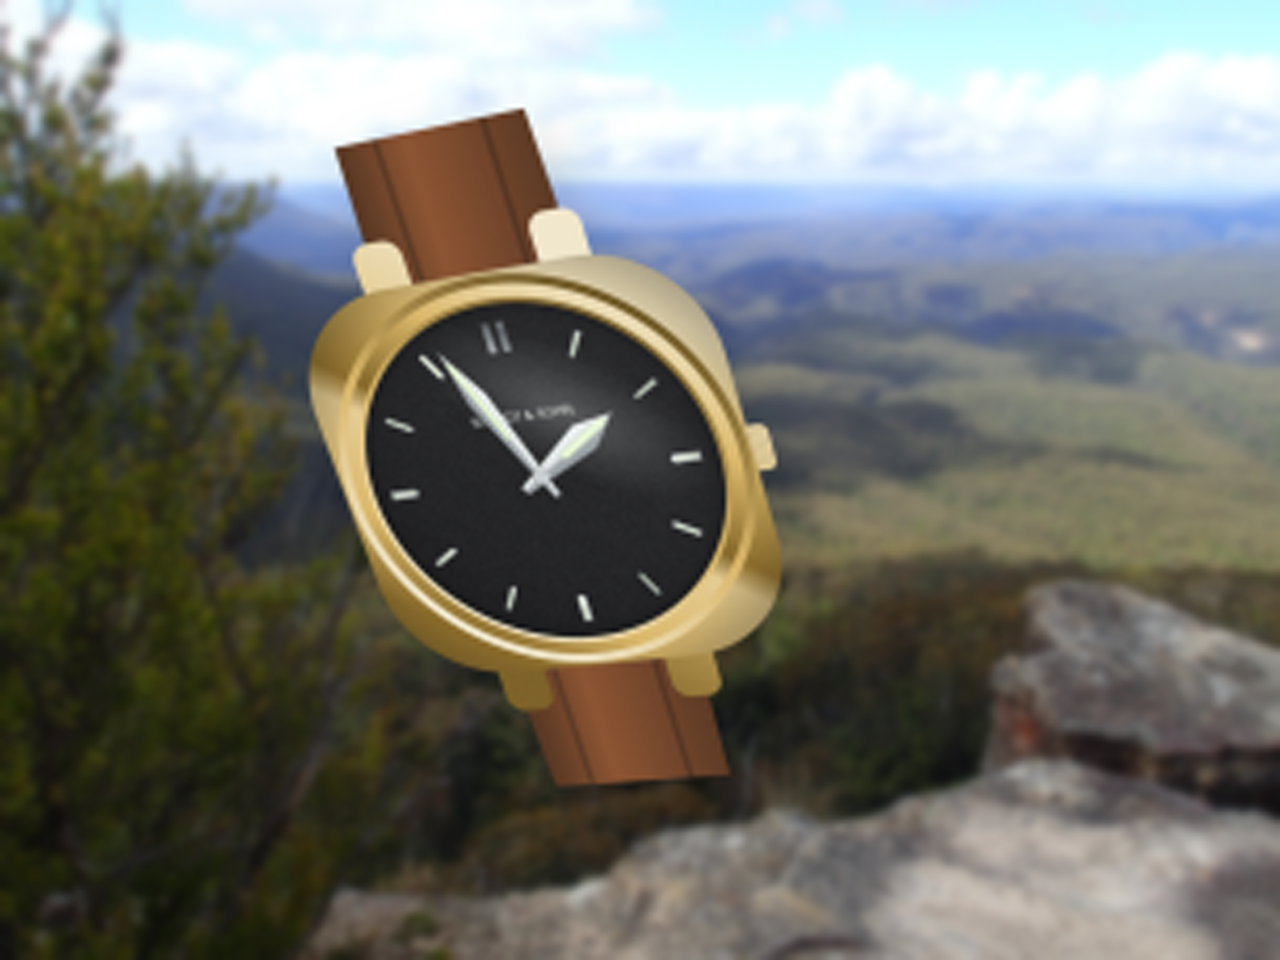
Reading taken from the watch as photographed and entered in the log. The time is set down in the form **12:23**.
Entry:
**1:56**
